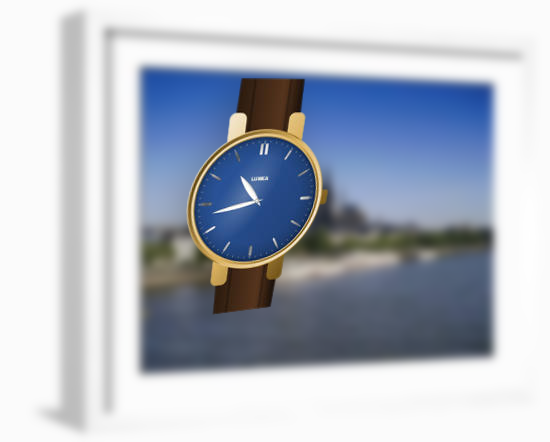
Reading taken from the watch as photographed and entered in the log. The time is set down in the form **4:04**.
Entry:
**10:43**
